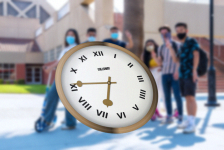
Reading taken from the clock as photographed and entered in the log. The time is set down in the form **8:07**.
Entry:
**6:46**
